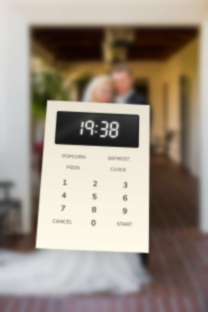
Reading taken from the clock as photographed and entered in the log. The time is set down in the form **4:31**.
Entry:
**19:38**
